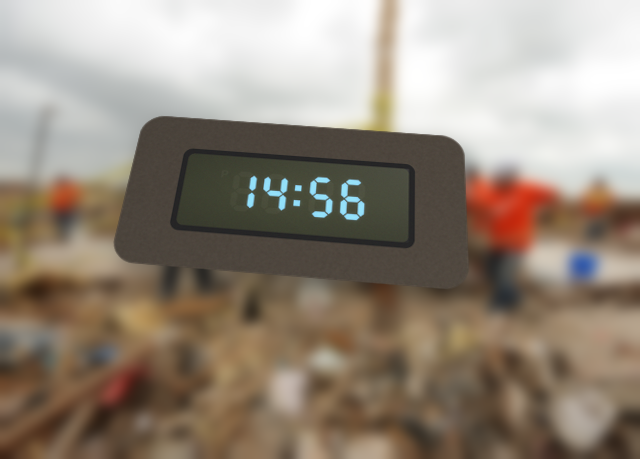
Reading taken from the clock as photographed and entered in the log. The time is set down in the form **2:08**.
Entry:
**14:56**
